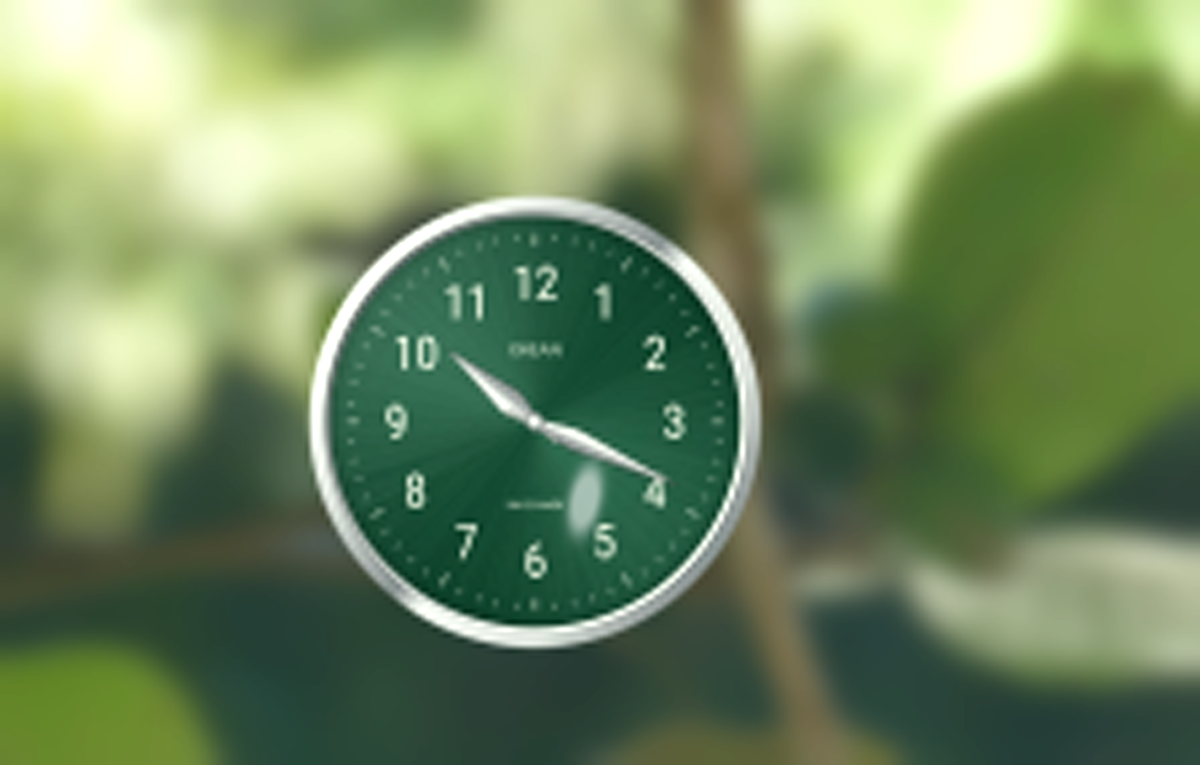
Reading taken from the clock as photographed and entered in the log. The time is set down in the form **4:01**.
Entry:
**10:19**
